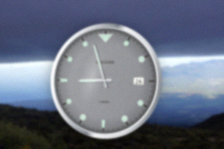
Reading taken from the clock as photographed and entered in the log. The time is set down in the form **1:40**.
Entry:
**8:57**
